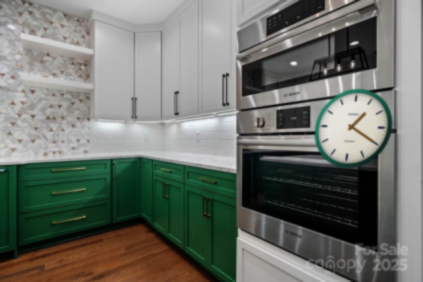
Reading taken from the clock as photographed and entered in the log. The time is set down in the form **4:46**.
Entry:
**1:20**
